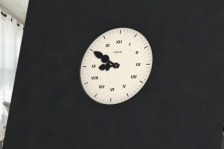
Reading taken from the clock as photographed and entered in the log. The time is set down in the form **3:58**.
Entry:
**8:50**
